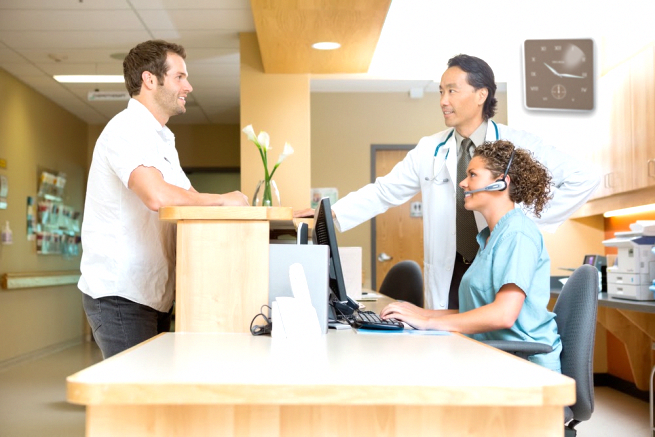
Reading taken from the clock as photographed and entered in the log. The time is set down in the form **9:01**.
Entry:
**10:16**
